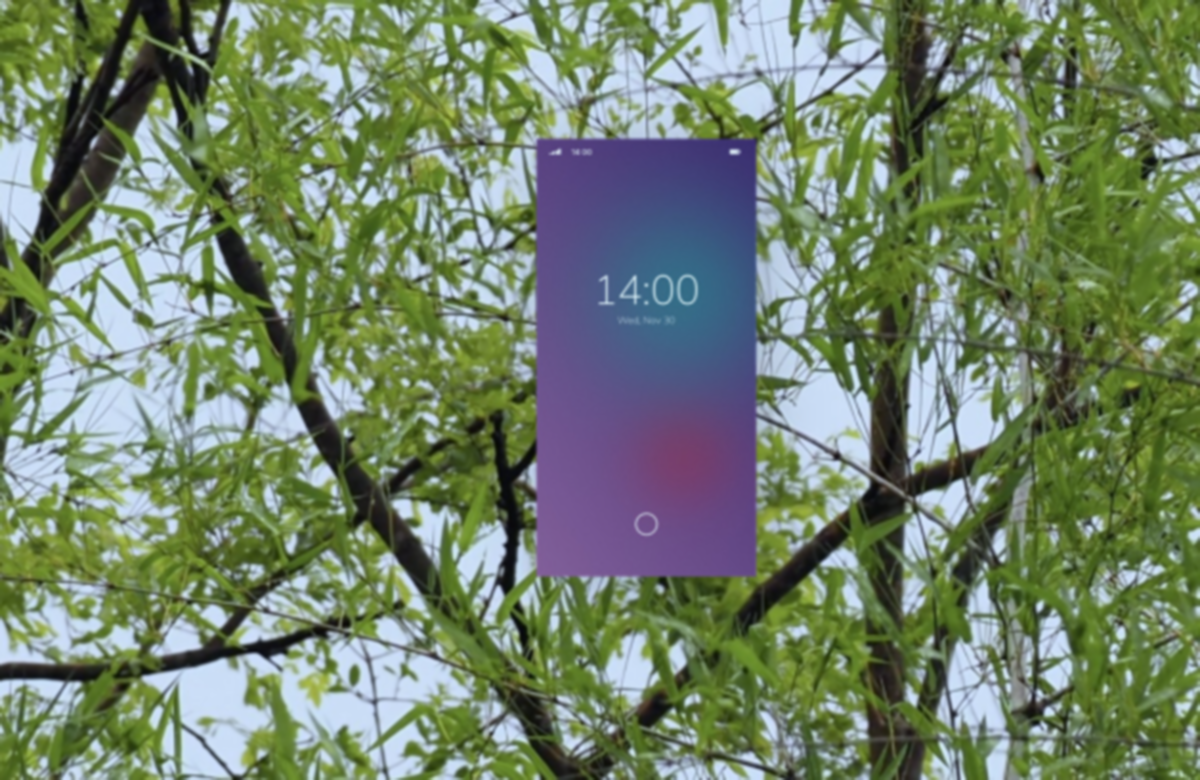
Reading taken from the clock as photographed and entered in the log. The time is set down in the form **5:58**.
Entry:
**14:00**
